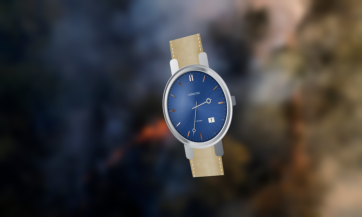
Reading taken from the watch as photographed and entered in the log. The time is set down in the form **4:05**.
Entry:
**2:33**
